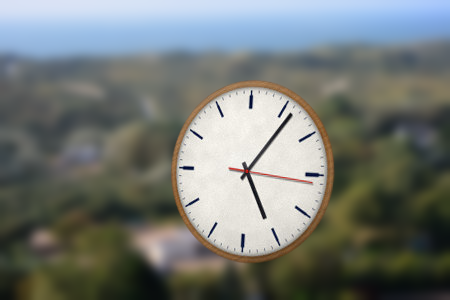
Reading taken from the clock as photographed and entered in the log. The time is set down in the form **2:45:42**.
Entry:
**5:06:16**
